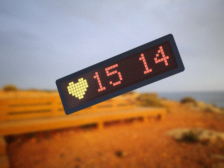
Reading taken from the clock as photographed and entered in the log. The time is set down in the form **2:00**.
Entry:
**15:14**
